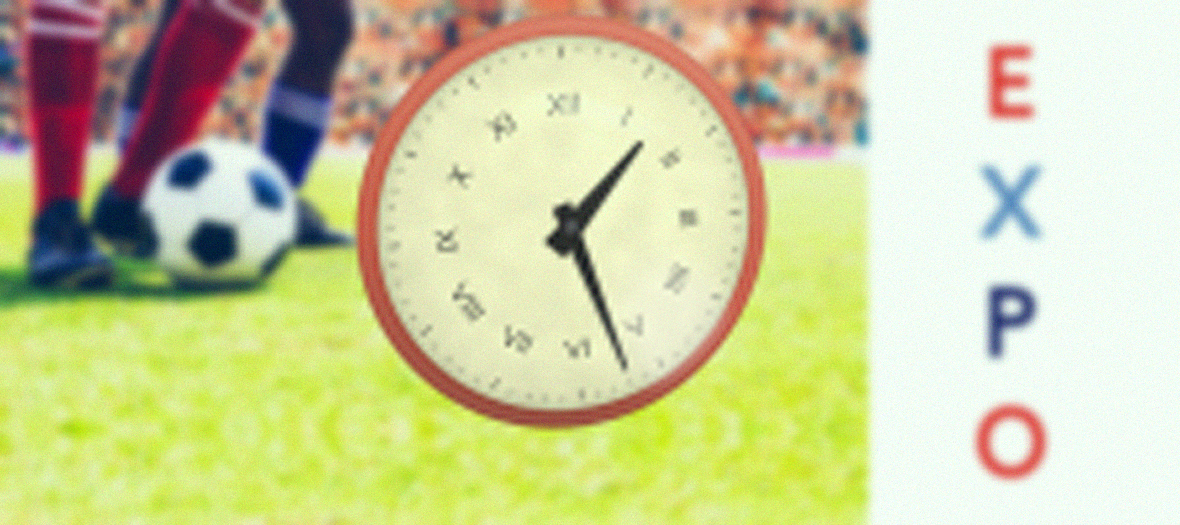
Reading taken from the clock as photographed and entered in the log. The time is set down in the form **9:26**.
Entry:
**1:27**
